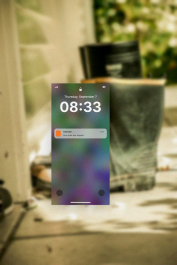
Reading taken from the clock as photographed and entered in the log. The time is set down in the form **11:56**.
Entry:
**8:33**
